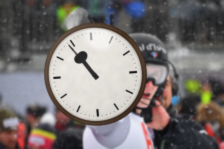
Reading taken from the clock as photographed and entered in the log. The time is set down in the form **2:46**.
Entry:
**10:54**
